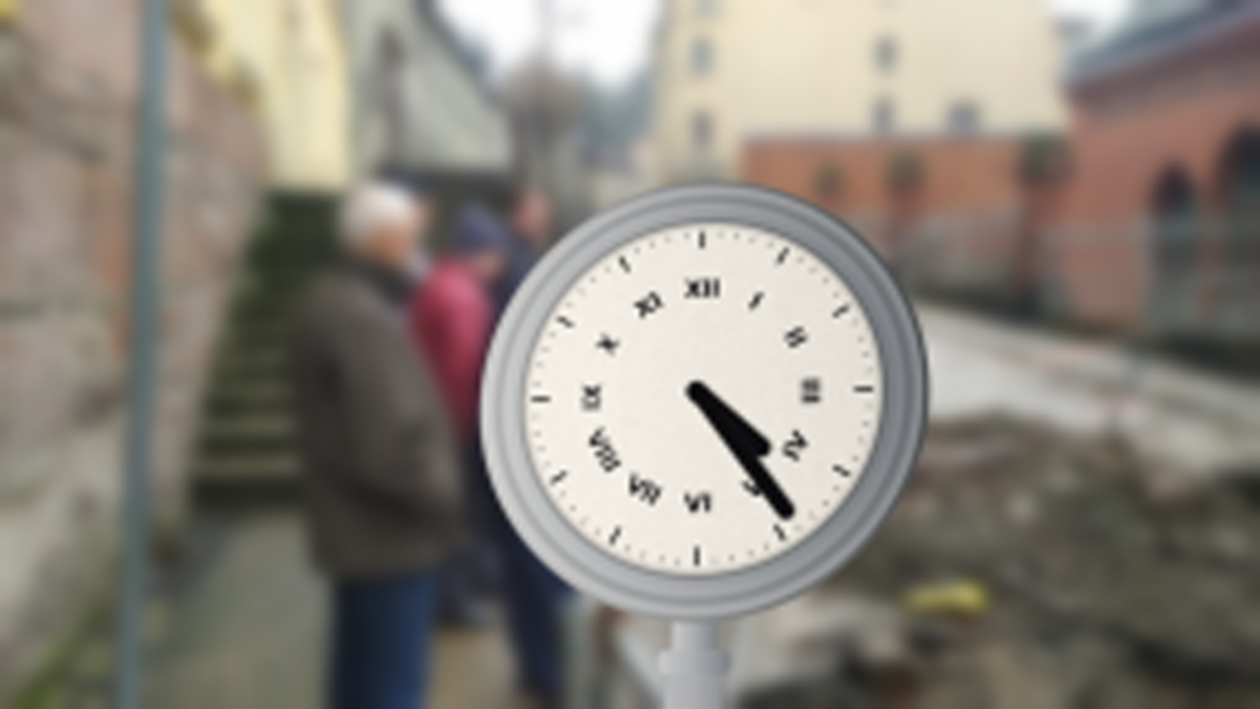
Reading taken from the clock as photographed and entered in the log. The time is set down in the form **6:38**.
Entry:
**4:24**
